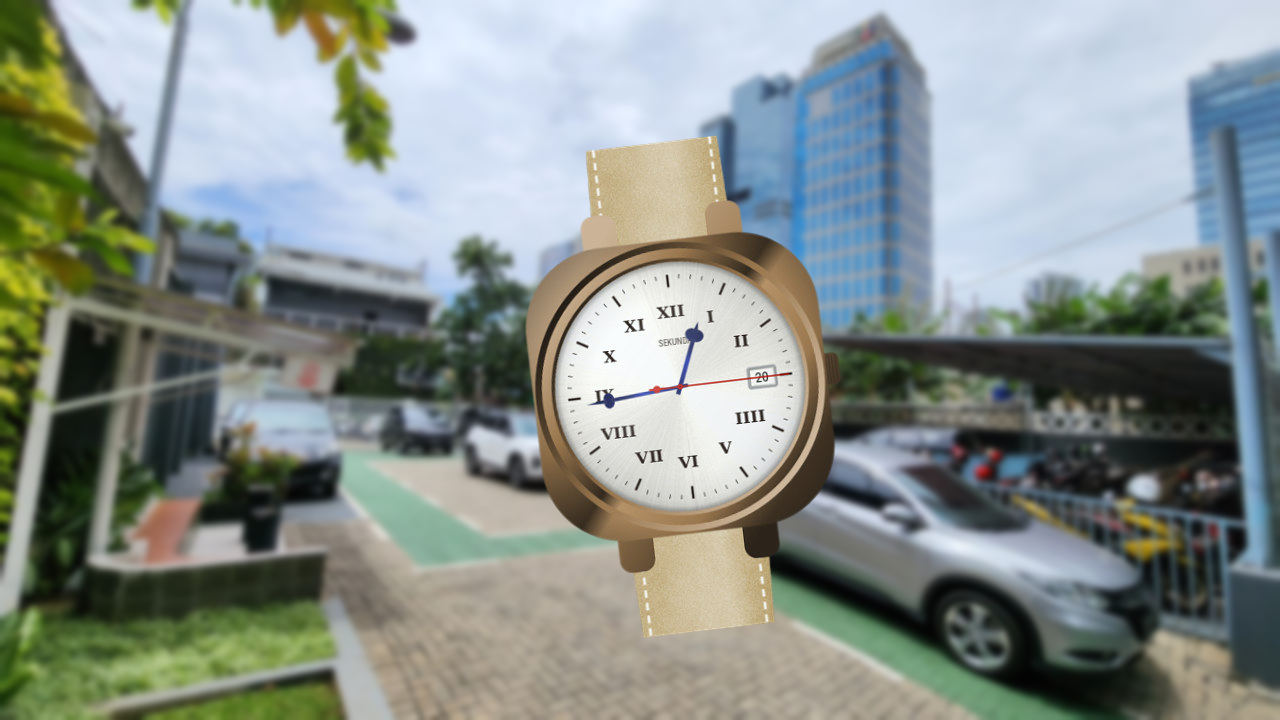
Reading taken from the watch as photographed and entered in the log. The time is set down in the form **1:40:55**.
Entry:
**12:44:15**
